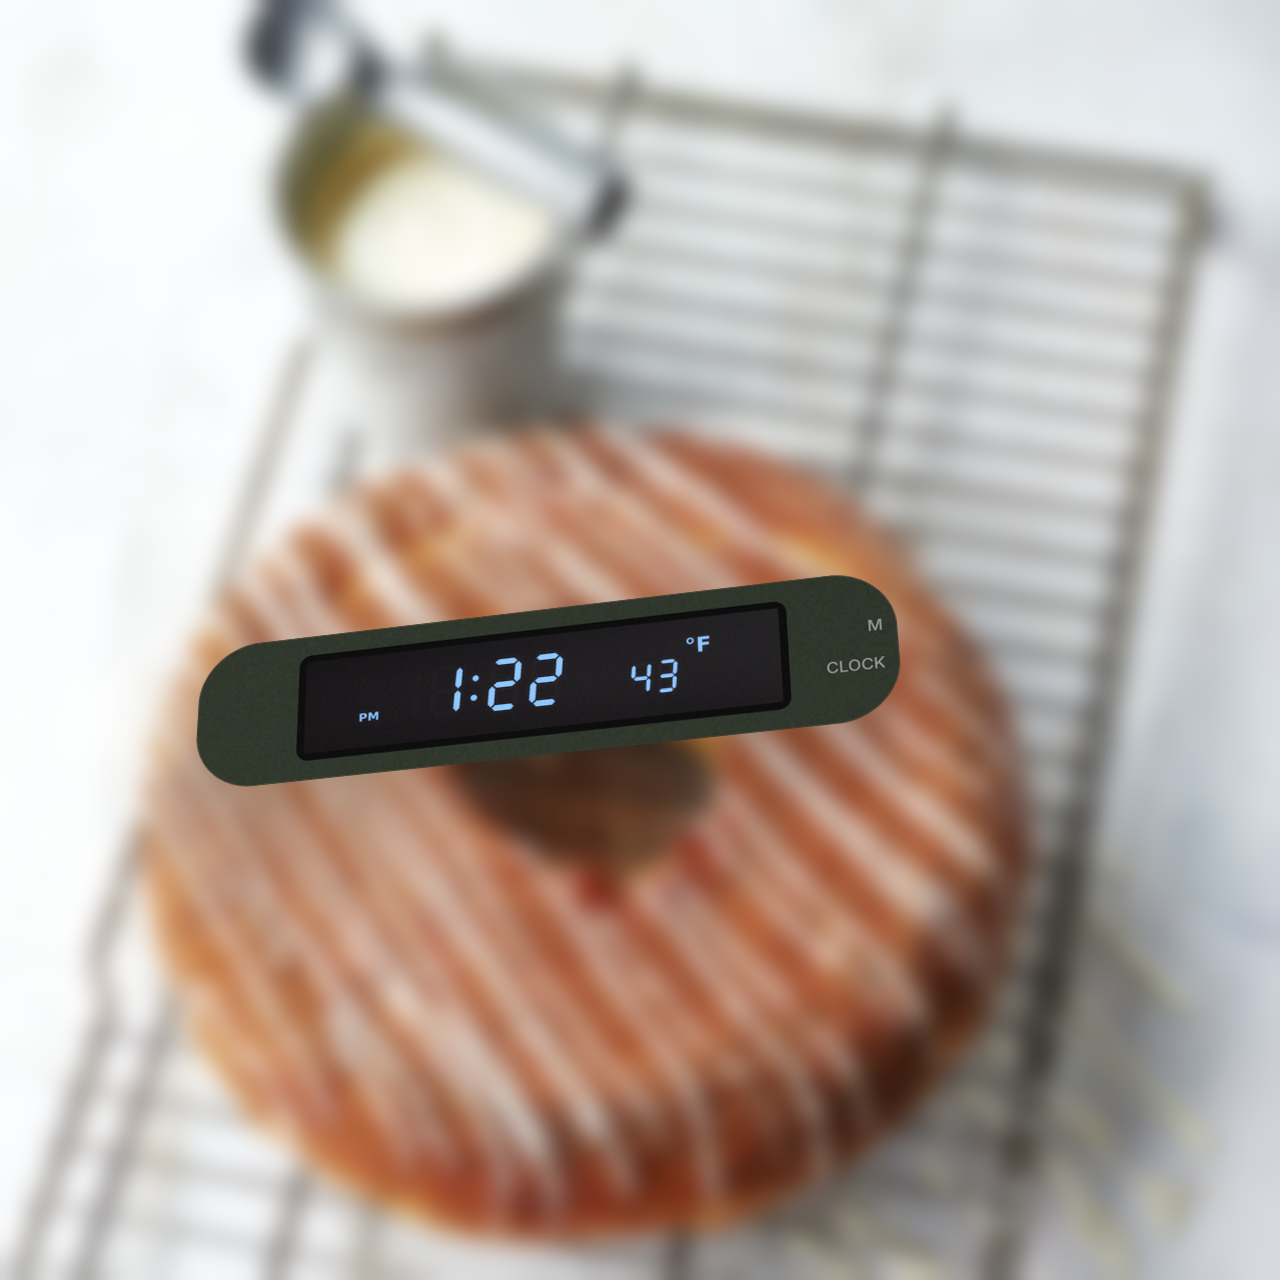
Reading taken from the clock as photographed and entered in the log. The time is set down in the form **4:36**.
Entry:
**1:22**
